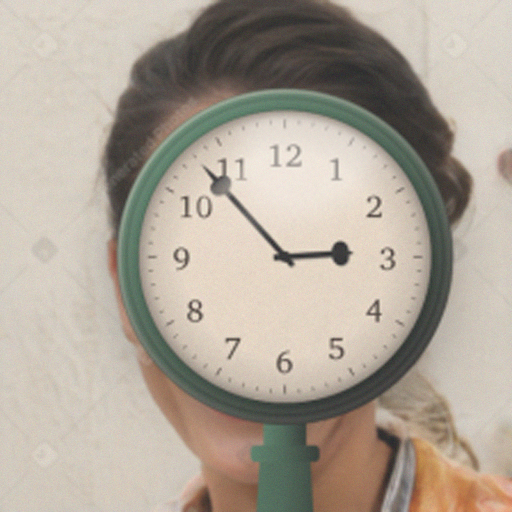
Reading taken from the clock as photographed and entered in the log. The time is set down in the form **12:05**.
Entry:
**2:53**
